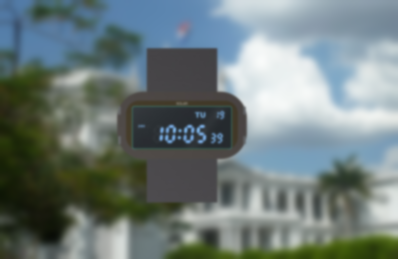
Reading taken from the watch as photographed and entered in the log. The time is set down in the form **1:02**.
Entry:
**10:05**
